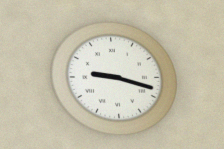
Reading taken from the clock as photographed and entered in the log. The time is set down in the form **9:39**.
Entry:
**9:18**
